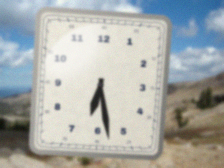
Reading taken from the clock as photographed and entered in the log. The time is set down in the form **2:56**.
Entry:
**6:28**
